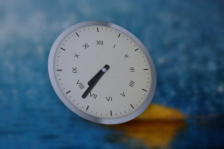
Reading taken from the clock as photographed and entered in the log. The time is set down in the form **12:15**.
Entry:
**7:37**
